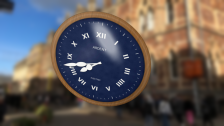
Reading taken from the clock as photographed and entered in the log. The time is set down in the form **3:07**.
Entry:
**7:42**
